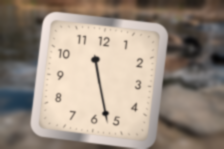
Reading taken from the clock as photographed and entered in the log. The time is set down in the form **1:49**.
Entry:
**11:27**
